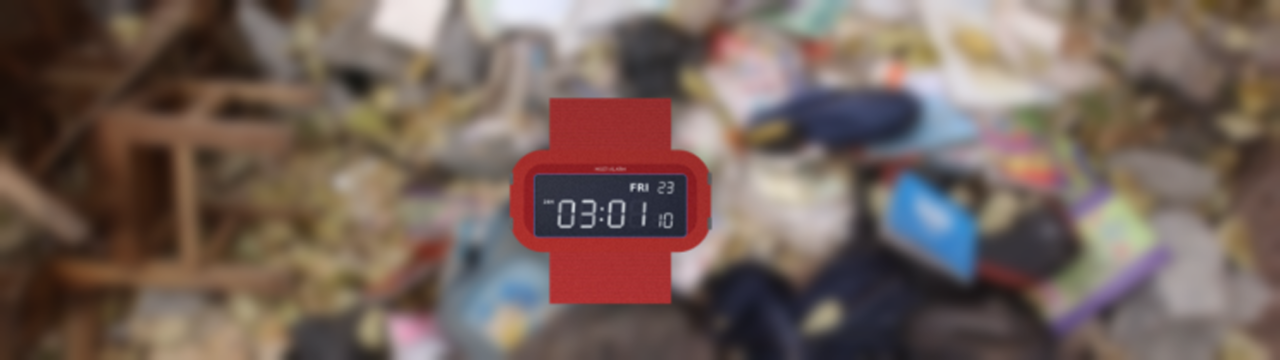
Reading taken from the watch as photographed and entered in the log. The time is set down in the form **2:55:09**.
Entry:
**3:01:10**
